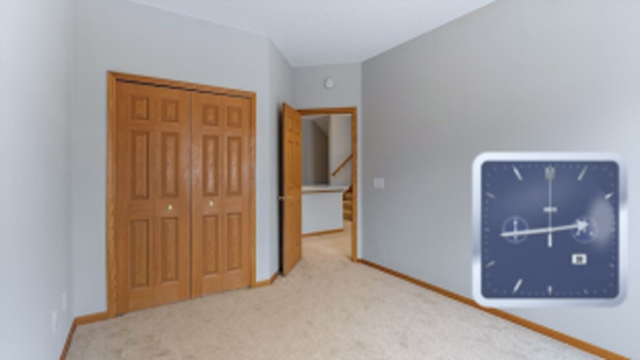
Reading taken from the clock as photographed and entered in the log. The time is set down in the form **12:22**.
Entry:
**2:44**
